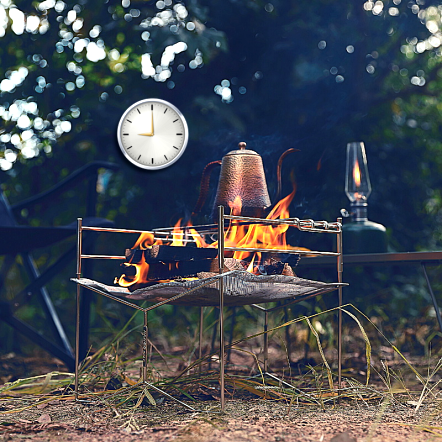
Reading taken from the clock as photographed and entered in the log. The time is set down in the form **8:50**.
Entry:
**9:00**
